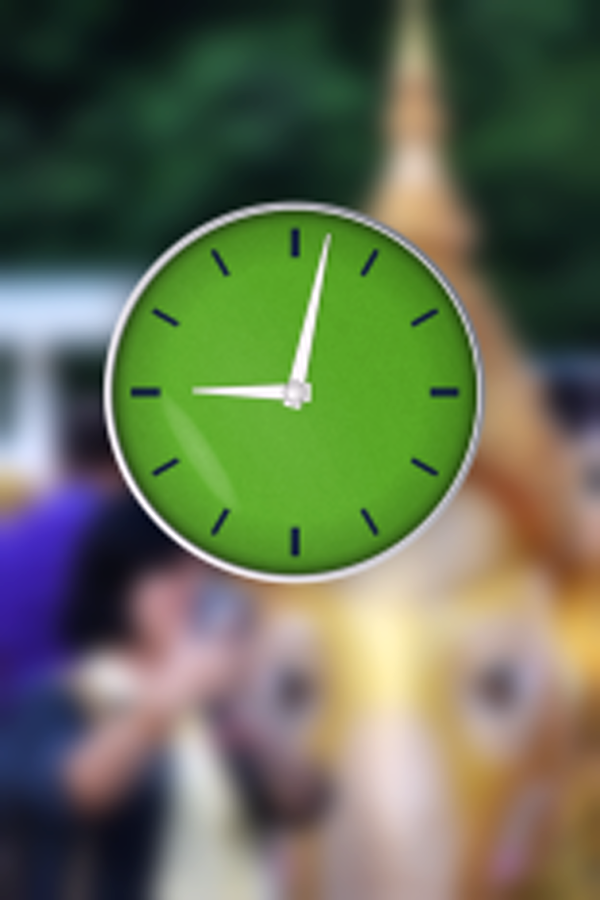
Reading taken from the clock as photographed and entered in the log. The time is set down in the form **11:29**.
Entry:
**9:02**
